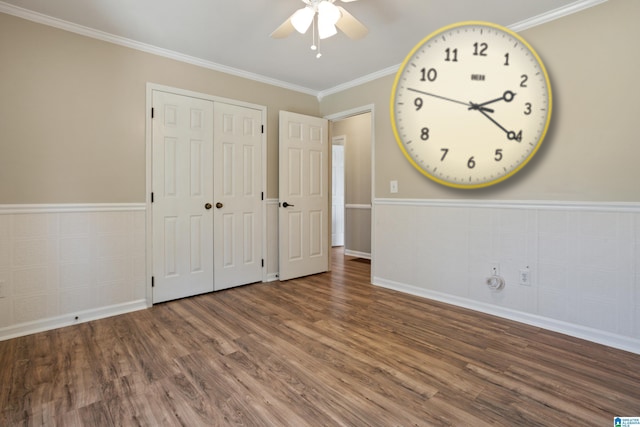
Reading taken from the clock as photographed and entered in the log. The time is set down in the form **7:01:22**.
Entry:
**2:20:47**
